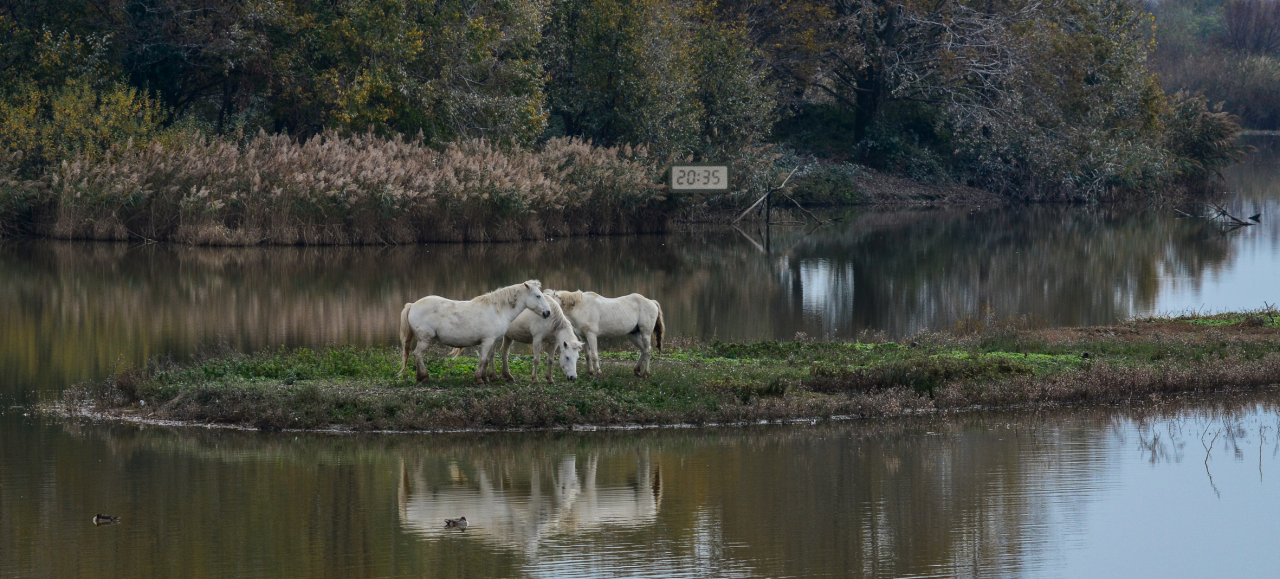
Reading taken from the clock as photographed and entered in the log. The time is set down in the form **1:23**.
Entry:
**20:35**
